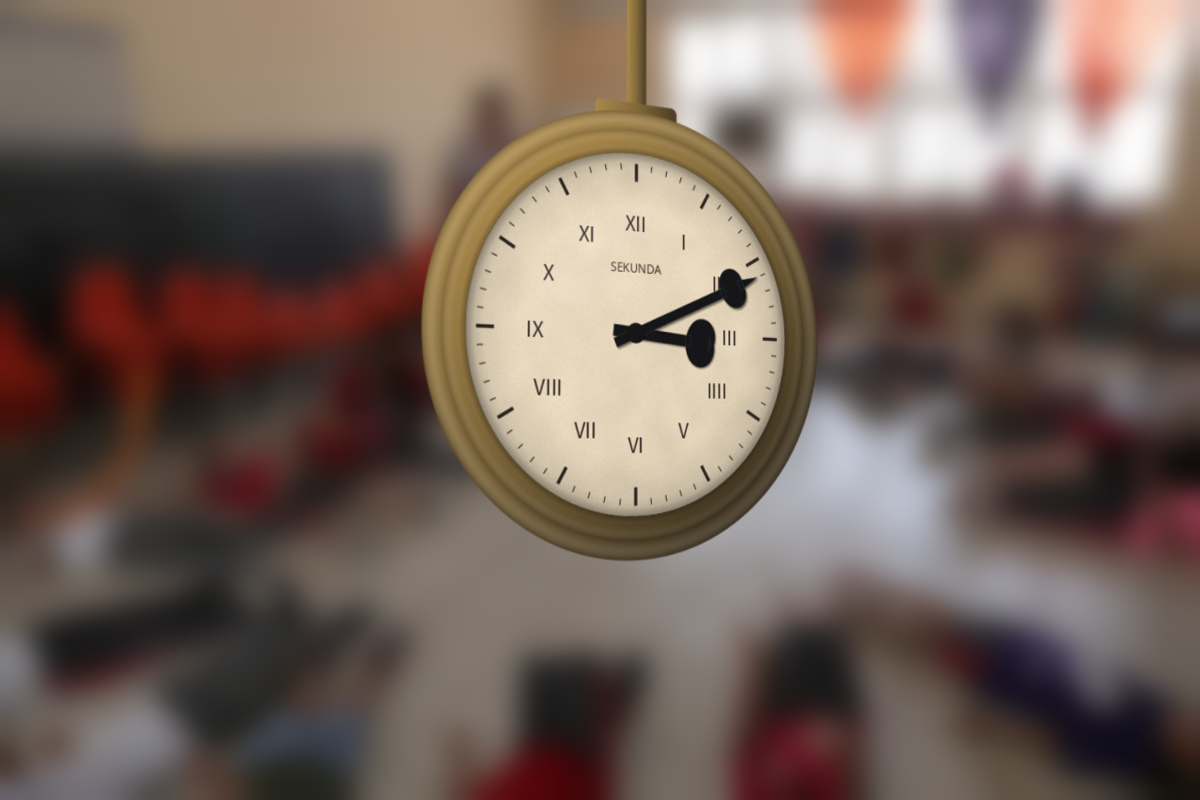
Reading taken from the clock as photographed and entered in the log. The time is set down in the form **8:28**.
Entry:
**3:11**
